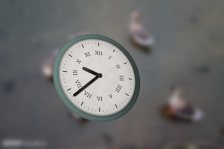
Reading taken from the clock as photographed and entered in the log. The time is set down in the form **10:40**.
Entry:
**9:38**
